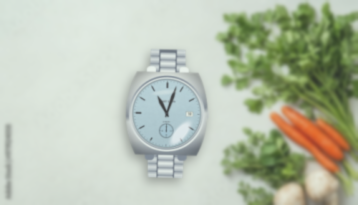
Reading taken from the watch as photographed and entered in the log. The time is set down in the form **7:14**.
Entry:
**11:03**
